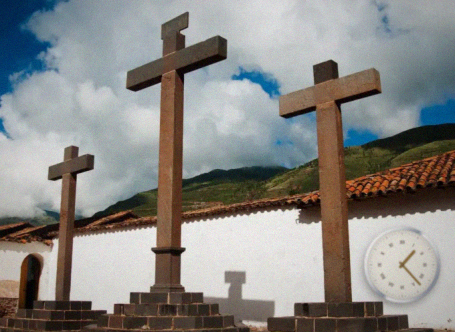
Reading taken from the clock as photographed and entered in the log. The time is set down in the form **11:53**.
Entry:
**1:23**
